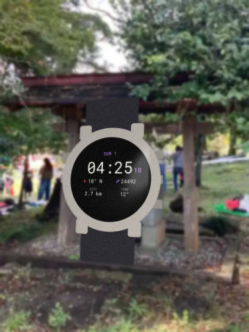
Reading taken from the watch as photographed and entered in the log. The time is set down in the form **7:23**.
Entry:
**4:25**
